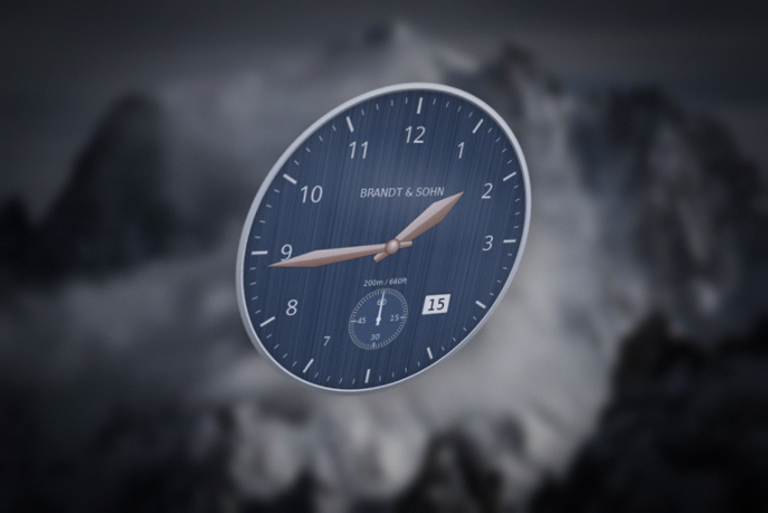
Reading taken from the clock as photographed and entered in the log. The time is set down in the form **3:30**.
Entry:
**1:44**
